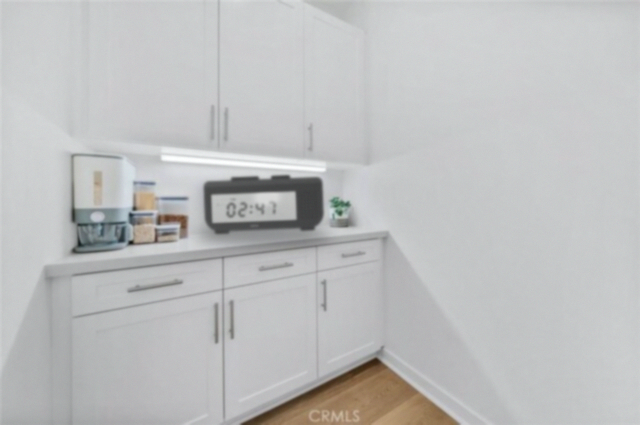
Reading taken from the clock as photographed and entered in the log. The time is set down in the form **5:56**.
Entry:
**2:47**
